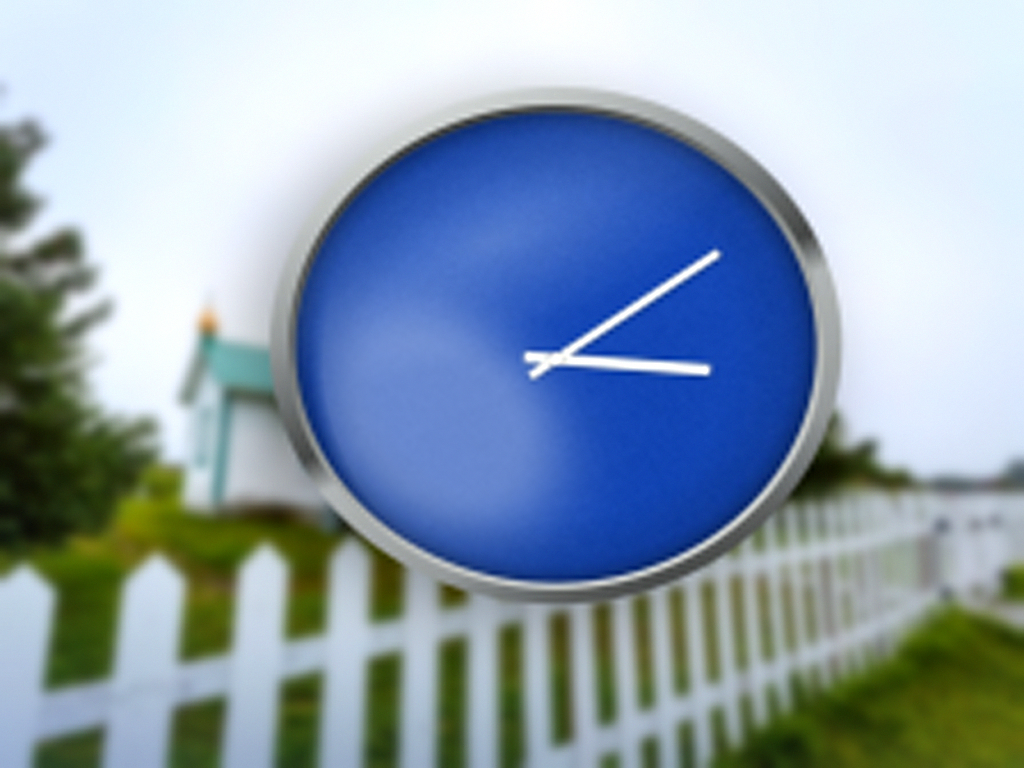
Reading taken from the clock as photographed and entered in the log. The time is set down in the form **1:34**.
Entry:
**3:09**
